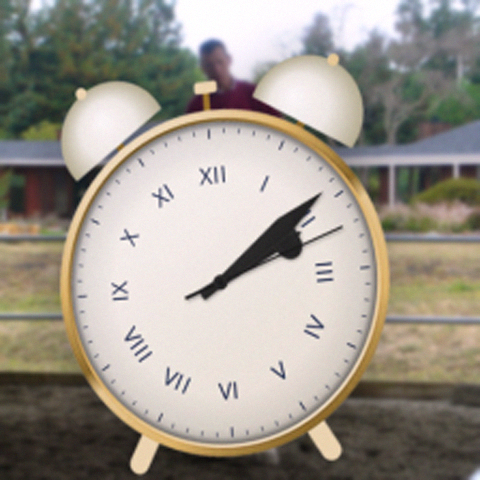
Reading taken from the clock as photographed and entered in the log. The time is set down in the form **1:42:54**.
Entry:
**2:09:12**
